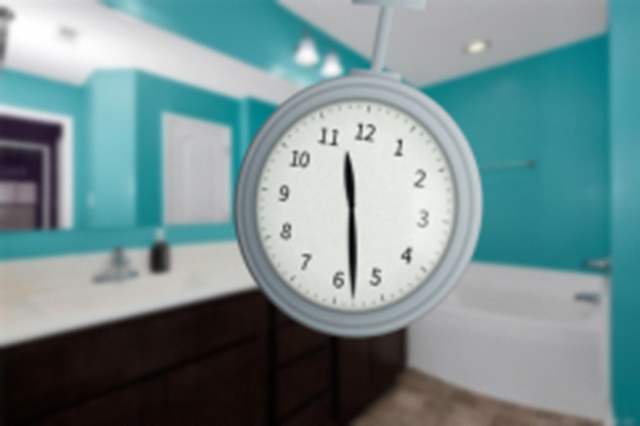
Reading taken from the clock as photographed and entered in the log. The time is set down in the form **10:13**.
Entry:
**11:28**
